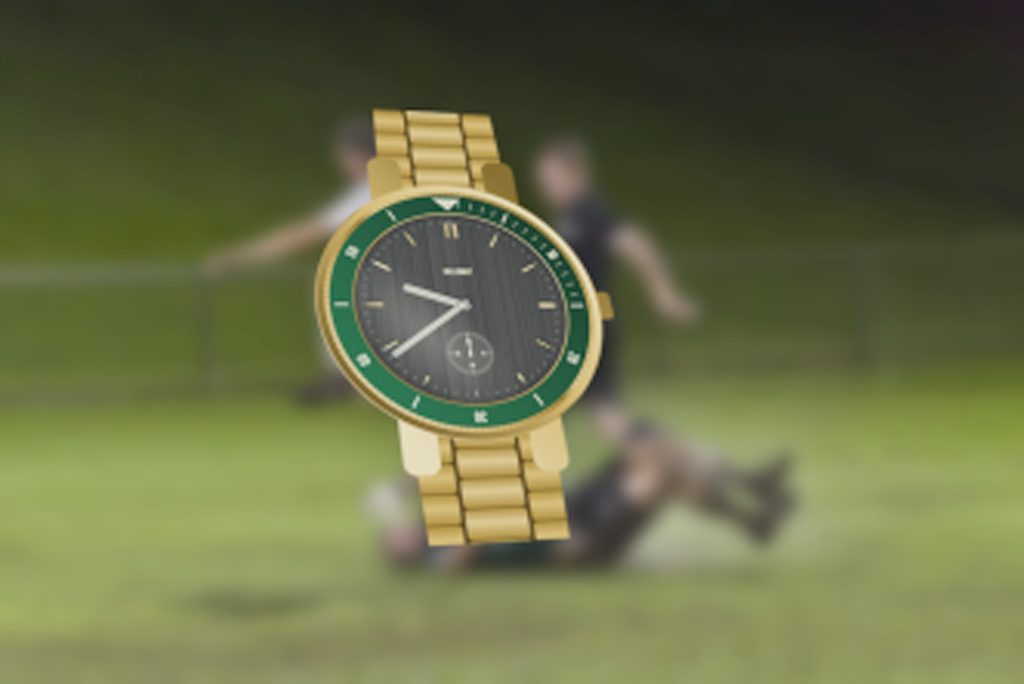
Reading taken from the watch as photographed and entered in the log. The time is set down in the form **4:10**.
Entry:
**9:39**
